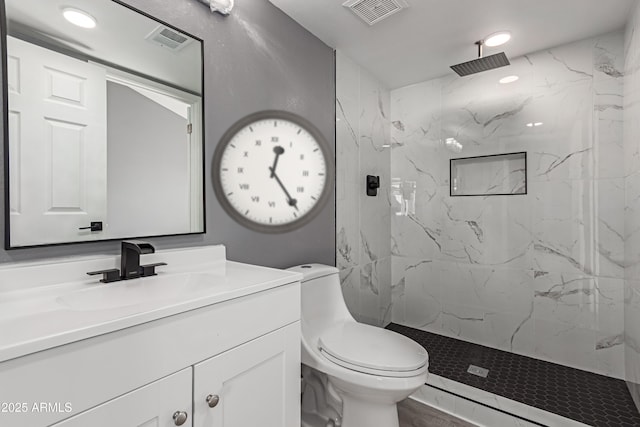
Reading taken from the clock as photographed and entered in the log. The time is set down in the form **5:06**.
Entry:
**12:24**
